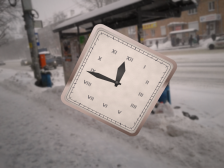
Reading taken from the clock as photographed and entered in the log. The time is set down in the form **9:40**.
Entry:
**11:44**
